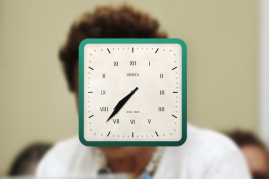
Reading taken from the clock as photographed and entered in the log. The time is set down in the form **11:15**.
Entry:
**7:37**
